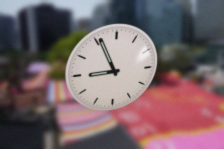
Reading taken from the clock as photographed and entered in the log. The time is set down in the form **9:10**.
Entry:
**8:56**
